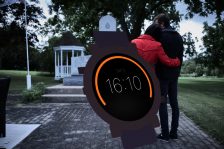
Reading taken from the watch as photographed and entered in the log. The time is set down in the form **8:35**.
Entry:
**16:10**
